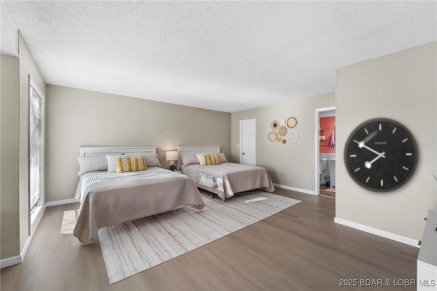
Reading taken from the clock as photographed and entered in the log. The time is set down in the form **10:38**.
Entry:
**7:50**
